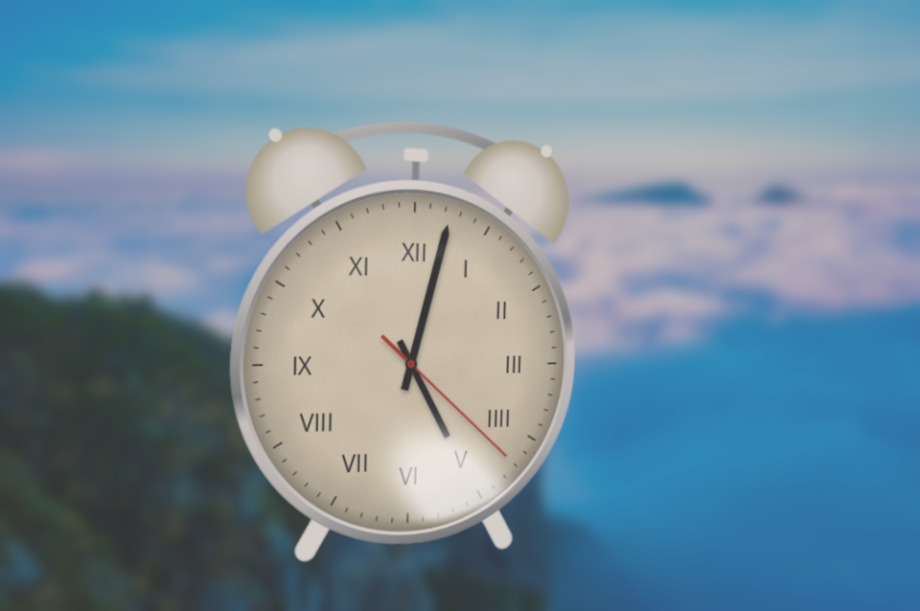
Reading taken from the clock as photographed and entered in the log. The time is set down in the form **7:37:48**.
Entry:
**5:02:22**
